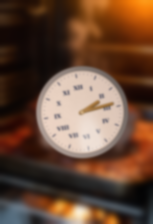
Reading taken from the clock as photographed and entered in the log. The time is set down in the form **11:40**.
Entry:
**2:14**
